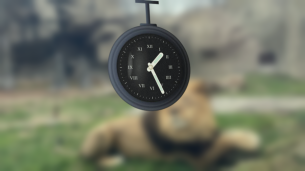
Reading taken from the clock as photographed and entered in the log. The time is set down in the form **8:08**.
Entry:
**1:26**
